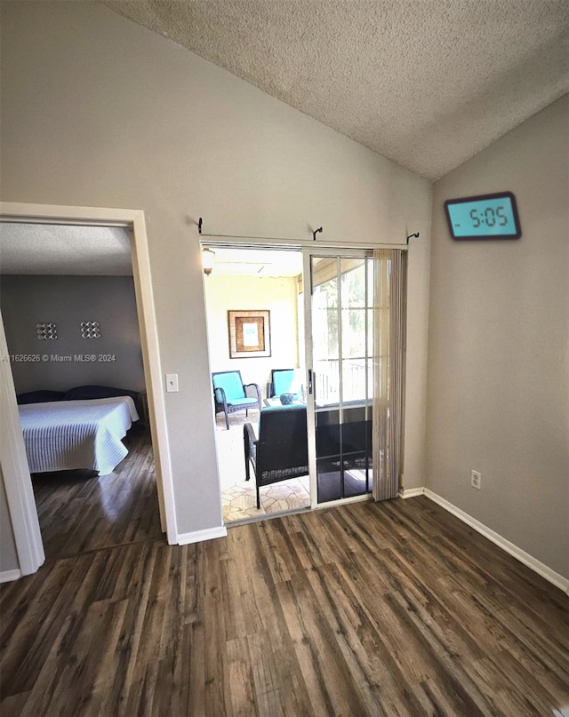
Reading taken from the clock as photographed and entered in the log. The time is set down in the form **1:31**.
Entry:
**5:05**
